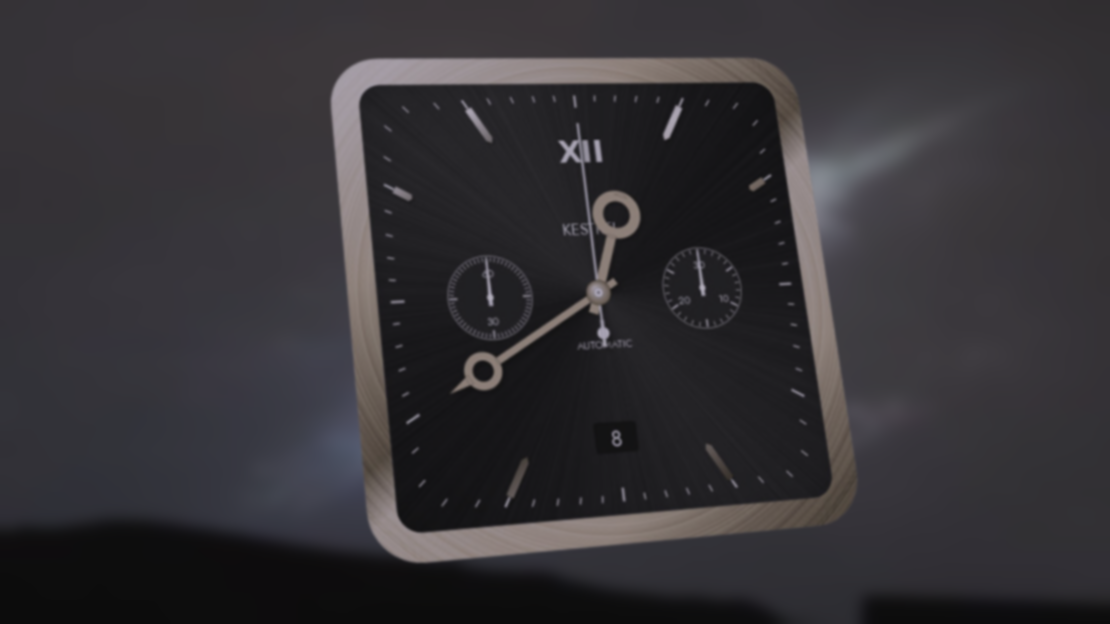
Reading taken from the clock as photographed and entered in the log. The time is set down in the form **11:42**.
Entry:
**12:40**
